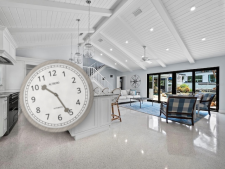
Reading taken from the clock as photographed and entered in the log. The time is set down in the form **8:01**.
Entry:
**10:26**
